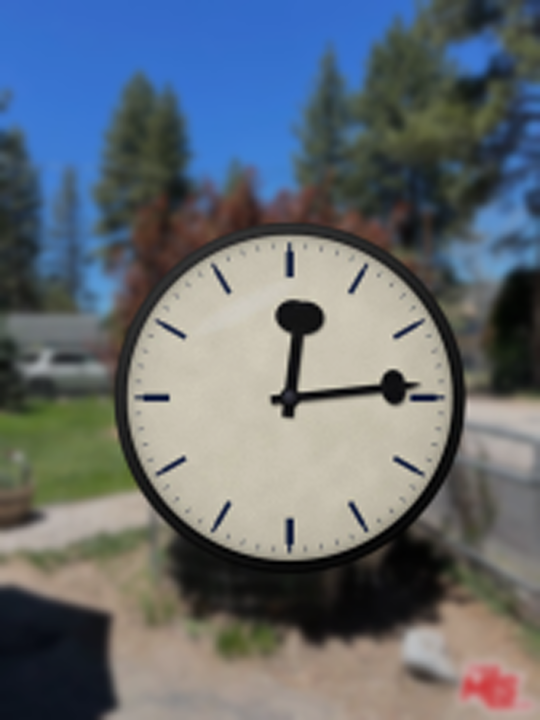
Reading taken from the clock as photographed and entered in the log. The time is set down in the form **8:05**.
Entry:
**12:14**
